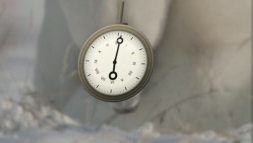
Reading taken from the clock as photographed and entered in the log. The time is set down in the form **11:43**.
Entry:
**6:01**
